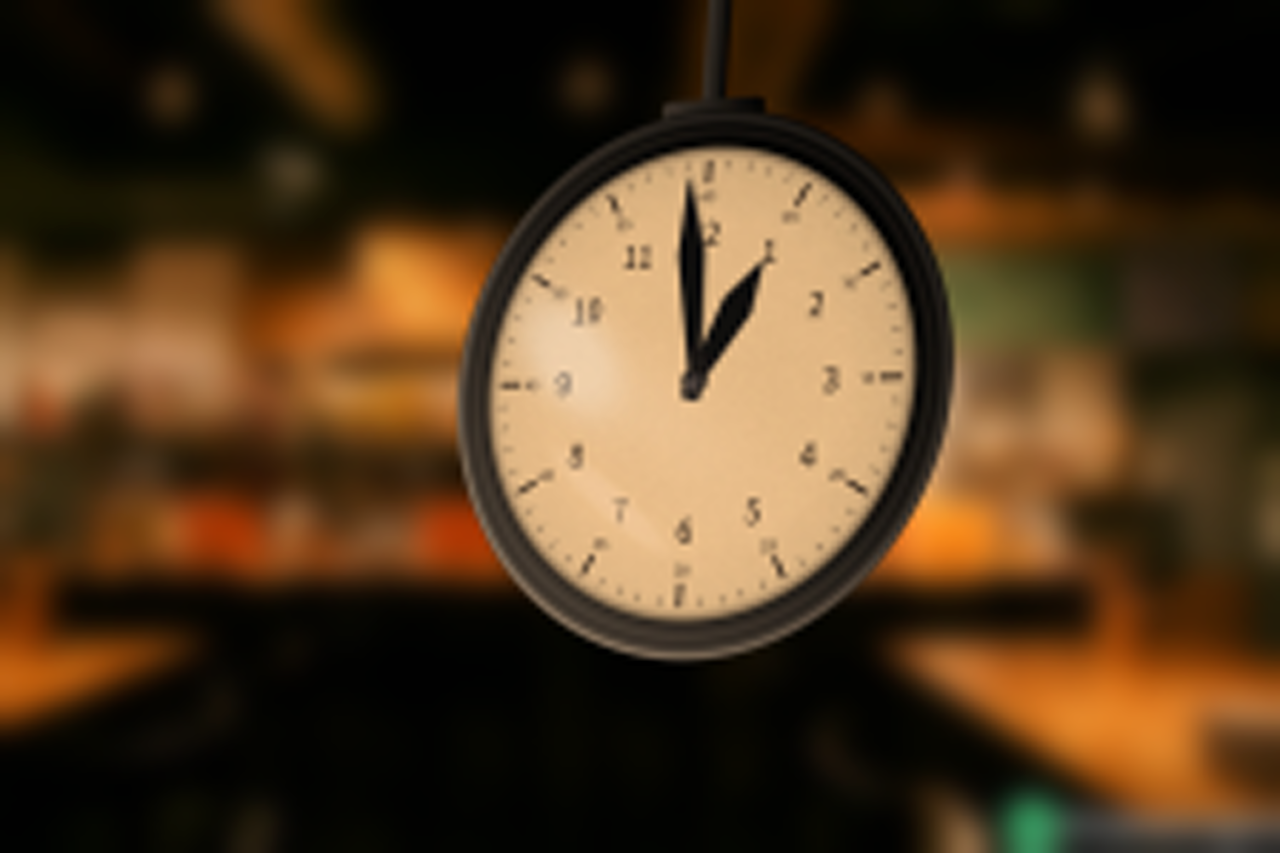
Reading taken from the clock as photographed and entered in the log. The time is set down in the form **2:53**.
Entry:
**12:59**
